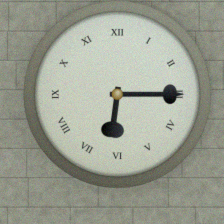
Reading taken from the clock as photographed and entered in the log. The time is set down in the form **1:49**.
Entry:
**6:15**
